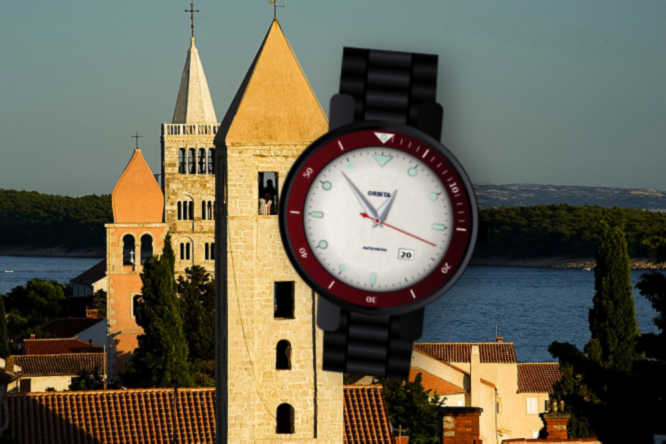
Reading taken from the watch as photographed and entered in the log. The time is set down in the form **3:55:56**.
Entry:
**12:53:18**
